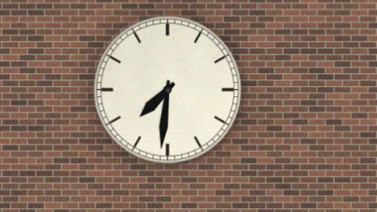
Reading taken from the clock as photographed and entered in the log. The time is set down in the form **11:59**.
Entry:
**7:31**
